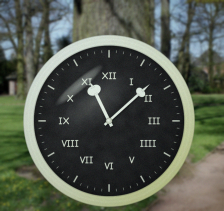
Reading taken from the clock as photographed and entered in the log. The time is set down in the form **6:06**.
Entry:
**11:08**
